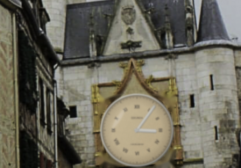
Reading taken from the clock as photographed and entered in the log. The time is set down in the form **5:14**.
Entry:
**3:06**
